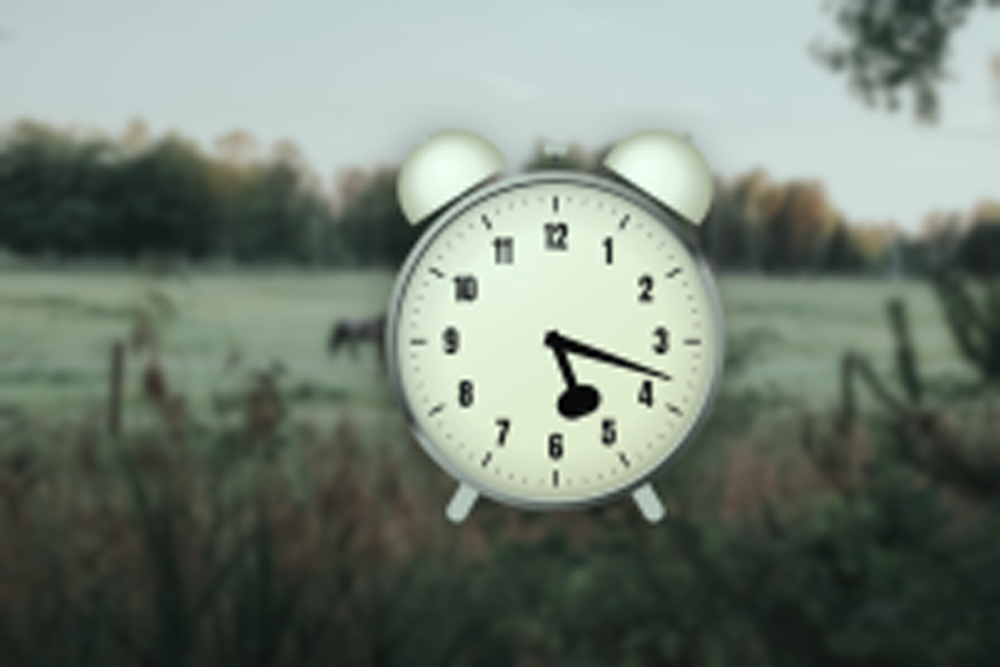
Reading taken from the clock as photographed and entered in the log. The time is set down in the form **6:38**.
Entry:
**5:18**
